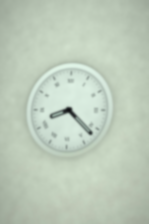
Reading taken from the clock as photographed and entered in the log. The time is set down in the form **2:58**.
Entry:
**8:22**
